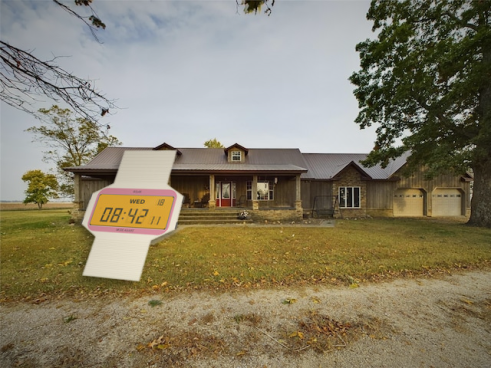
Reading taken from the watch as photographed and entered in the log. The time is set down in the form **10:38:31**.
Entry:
**8:42:11**
